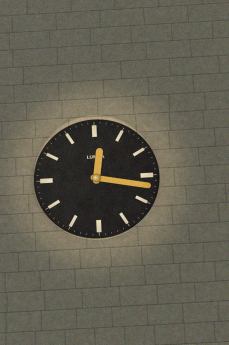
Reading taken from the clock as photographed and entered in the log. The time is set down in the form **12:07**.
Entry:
**12:17**
